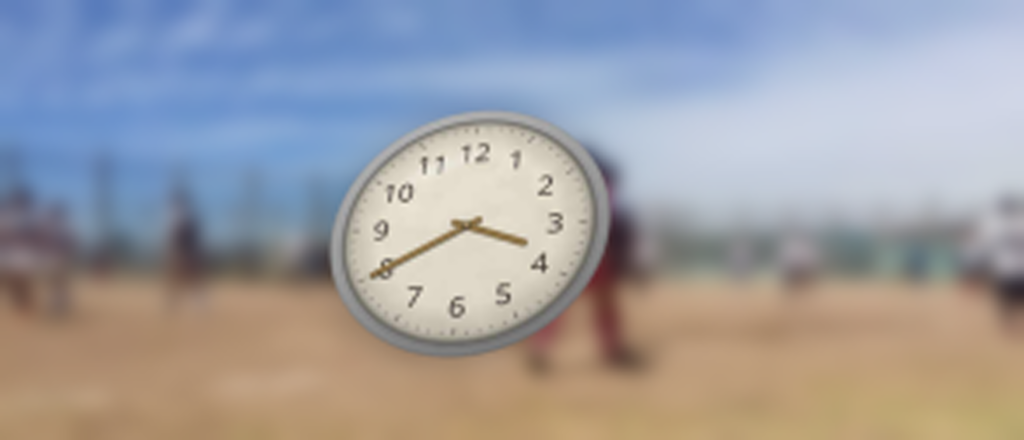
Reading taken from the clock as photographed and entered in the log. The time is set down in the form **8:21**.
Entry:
**3:40**
